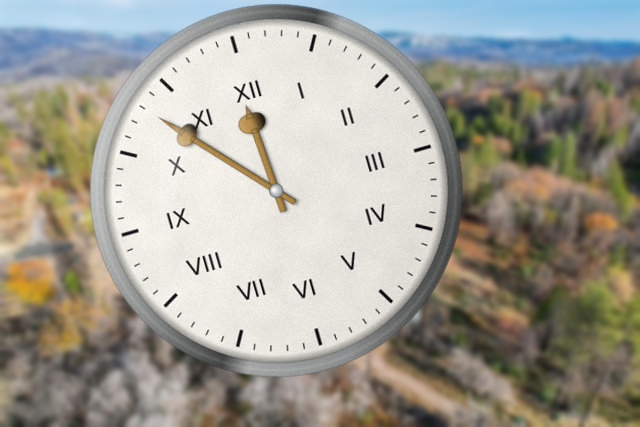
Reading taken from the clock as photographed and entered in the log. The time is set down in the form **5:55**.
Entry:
**11:53**
